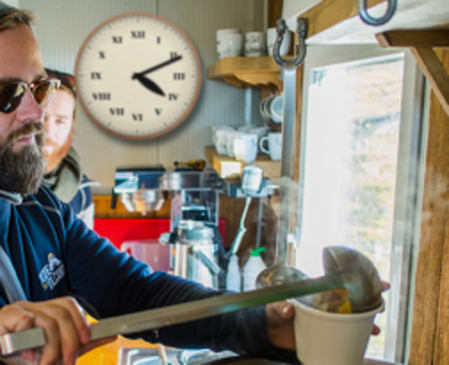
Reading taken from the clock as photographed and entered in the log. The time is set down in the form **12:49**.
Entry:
**4:11**
